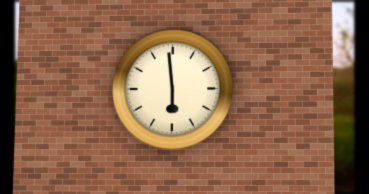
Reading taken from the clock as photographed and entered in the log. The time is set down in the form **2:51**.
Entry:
**5:59**
